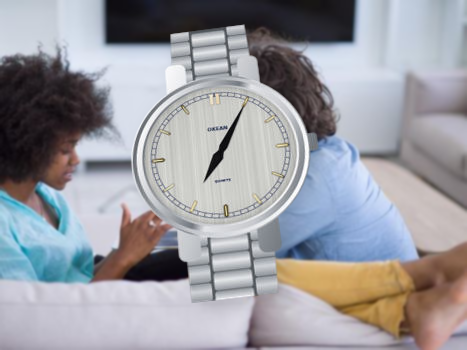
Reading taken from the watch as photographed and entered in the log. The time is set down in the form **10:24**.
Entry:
**7:05**
